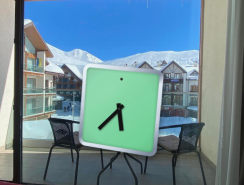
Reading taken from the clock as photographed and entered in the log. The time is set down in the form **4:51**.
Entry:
**5:37**
